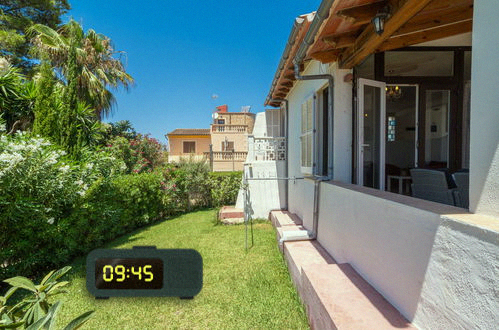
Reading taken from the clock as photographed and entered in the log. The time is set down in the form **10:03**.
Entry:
**9:45**
